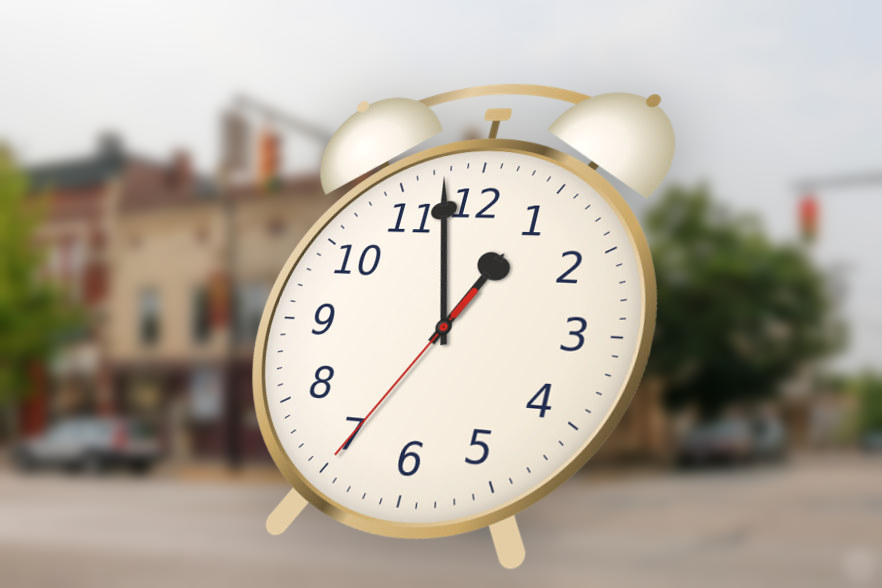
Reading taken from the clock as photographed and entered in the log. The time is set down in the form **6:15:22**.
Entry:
**12:57:35**
